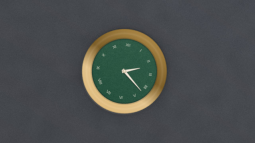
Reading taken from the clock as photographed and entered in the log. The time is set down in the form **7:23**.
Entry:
**2:22**
